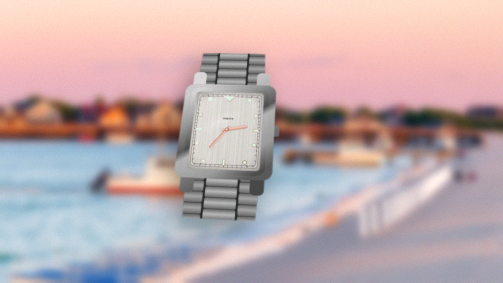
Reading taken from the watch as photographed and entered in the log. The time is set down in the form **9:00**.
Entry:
**2:36**
